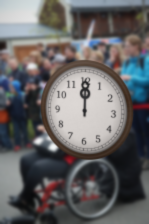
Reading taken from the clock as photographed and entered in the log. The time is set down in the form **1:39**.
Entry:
**12:00**
